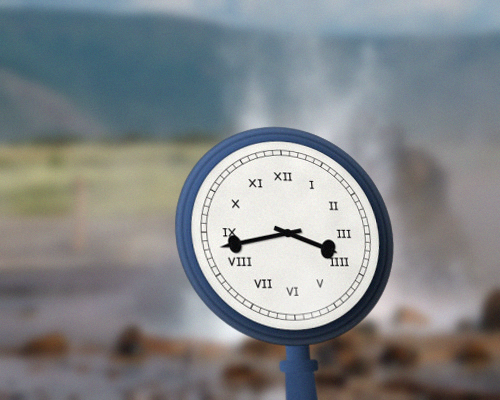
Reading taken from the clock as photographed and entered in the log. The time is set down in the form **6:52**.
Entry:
**3:43**
